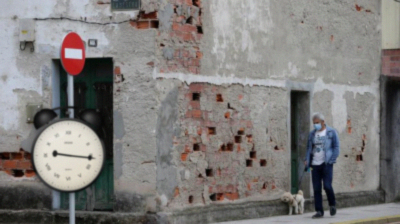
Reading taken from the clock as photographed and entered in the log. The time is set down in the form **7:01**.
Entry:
**9:16**
